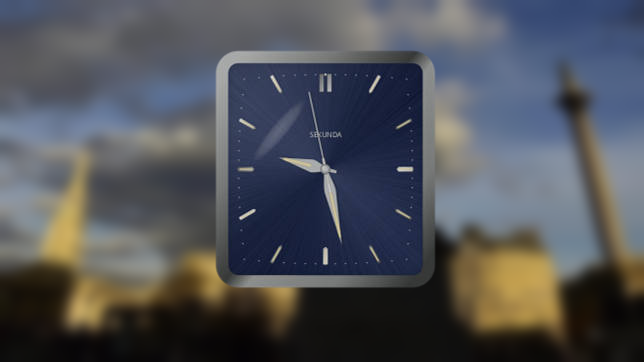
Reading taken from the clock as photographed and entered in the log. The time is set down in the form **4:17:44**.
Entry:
**9:27:58**
